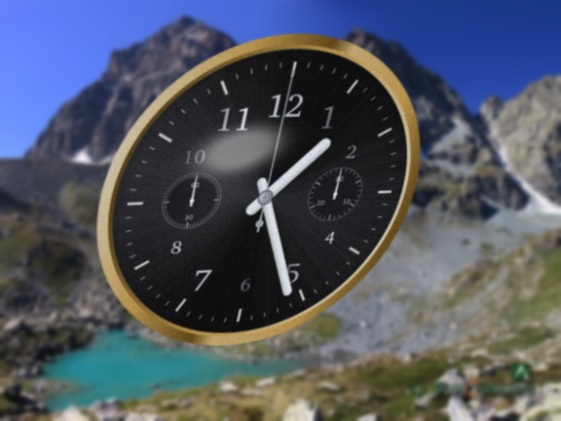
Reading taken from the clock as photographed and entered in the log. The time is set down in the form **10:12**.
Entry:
**1:26**
